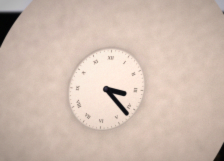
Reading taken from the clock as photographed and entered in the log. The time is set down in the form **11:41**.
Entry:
**3:22**
